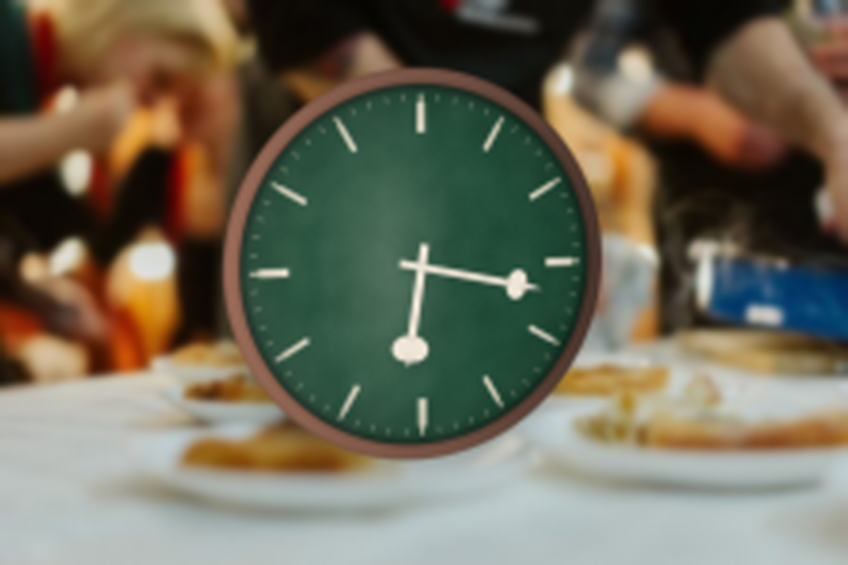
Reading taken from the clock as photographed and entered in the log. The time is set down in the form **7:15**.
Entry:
**6:17**
